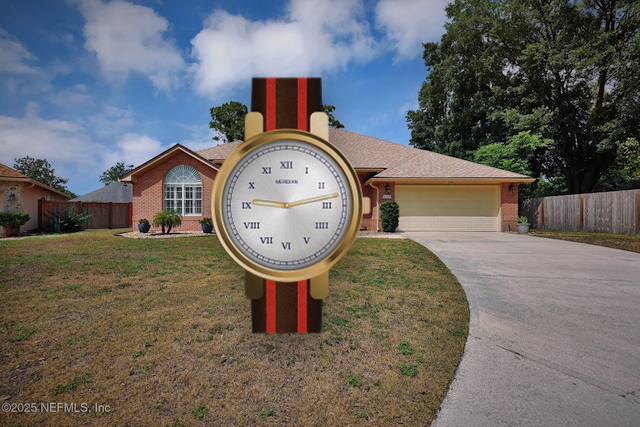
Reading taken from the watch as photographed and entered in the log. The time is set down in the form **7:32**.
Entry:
**9:13**
